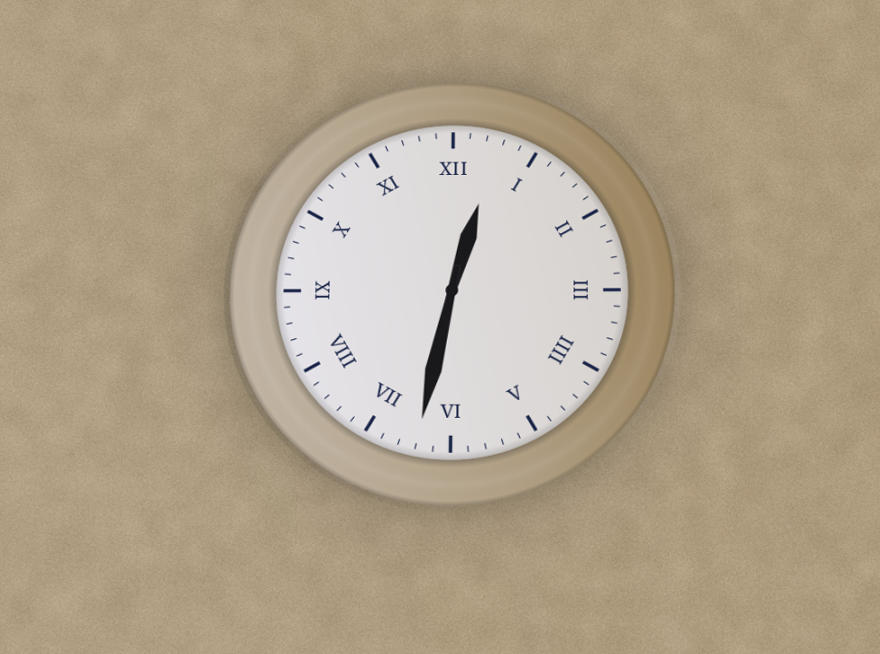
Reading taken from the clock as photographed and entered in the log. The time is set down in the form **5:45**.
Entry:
**12:32**
